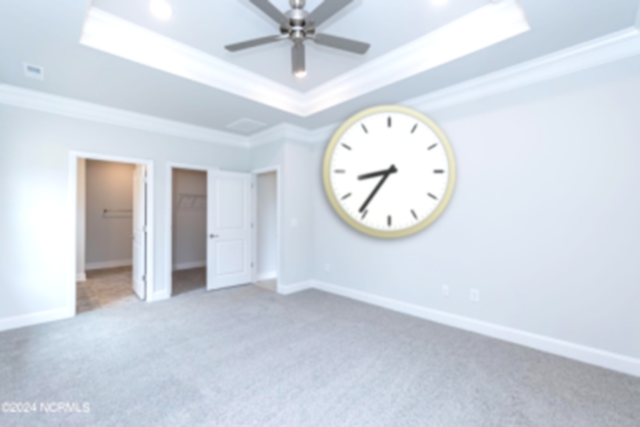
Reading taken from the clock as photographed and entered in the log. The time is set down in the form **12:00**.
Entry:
**8:36**
